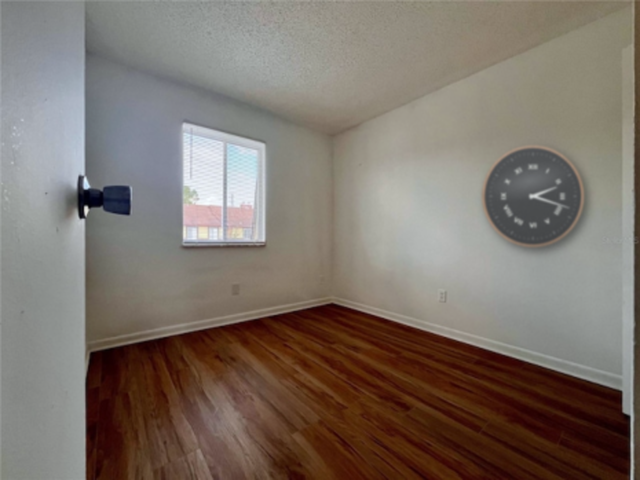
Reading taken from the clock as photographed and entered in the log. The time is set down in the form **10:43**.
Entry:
**2:18**
